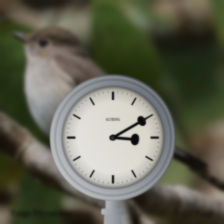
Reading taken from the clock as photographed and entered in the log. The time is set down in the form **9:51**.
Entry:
**3:10**
